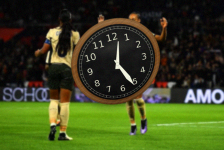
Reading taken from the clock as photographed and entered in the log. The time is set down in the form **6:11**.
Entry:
**12:26**
